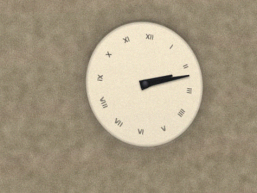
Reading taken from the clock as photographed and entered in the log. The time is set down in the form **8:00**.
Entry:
**2:12**
